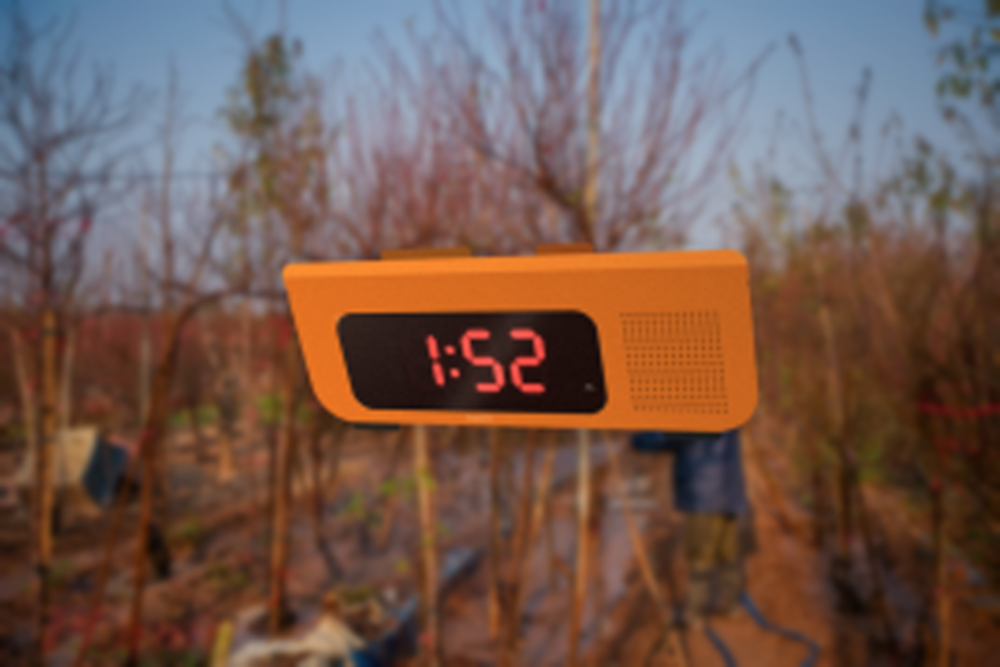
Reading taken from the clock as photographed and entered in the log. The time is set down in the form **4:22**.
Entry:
**1:52**
